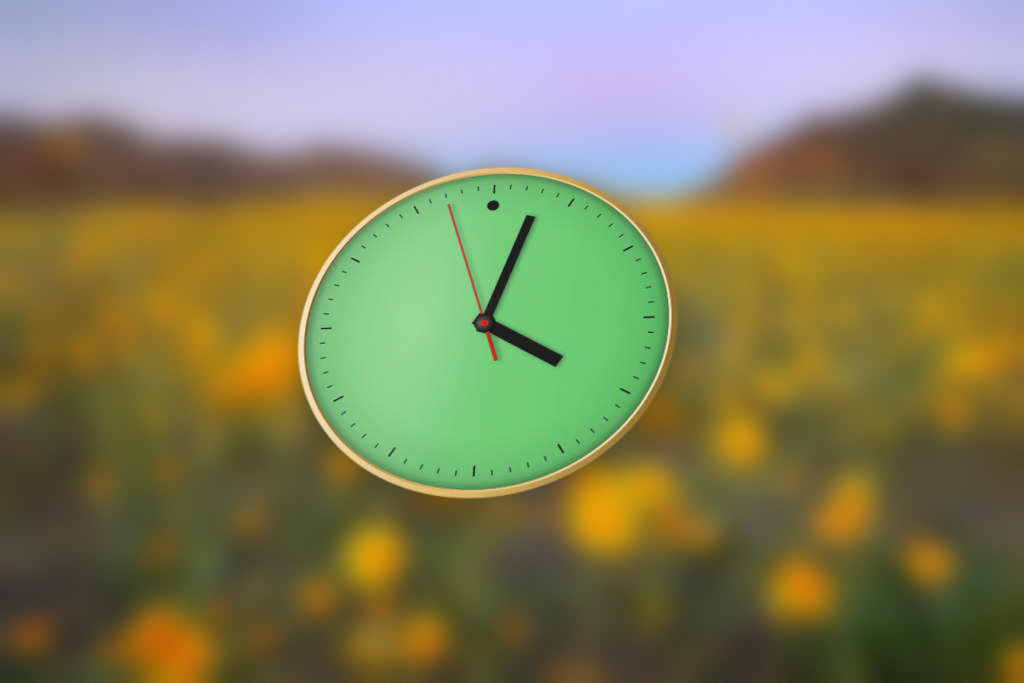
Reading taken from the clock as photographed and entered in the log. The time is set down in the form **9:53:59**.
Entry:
**4:02:57**
